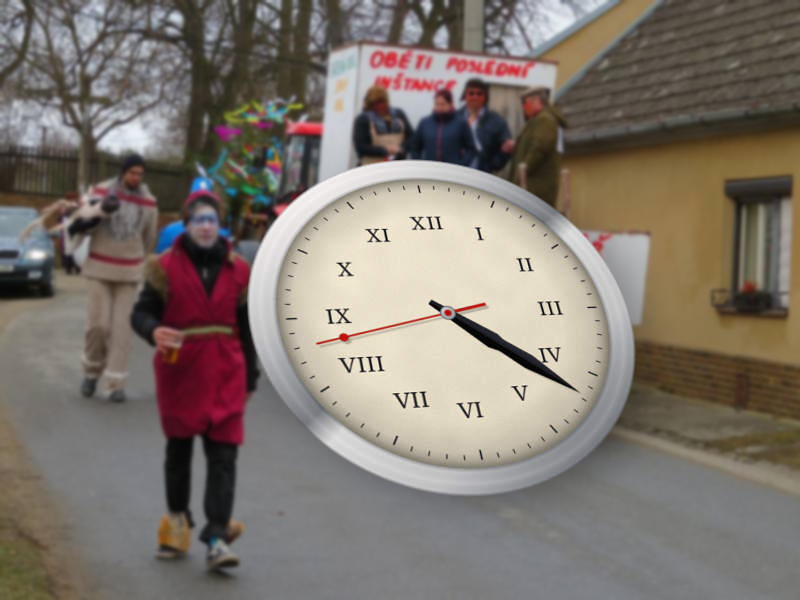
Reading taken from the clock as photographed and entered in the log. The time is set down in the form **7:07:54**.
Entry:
**4:21:43**
